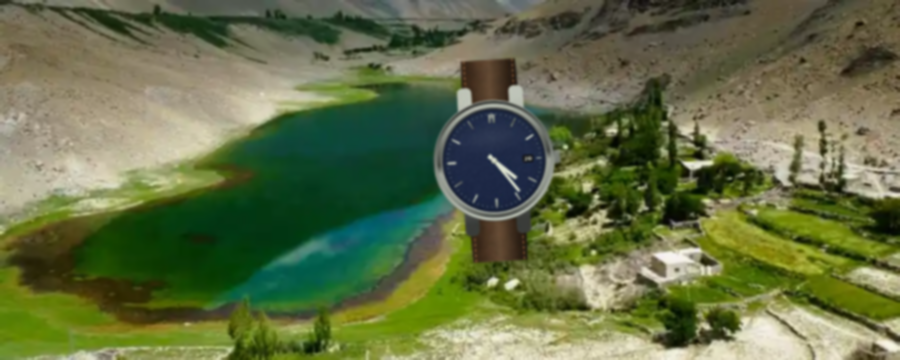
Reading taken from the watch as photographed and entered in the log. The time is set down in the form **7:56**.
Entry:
**4:24**
